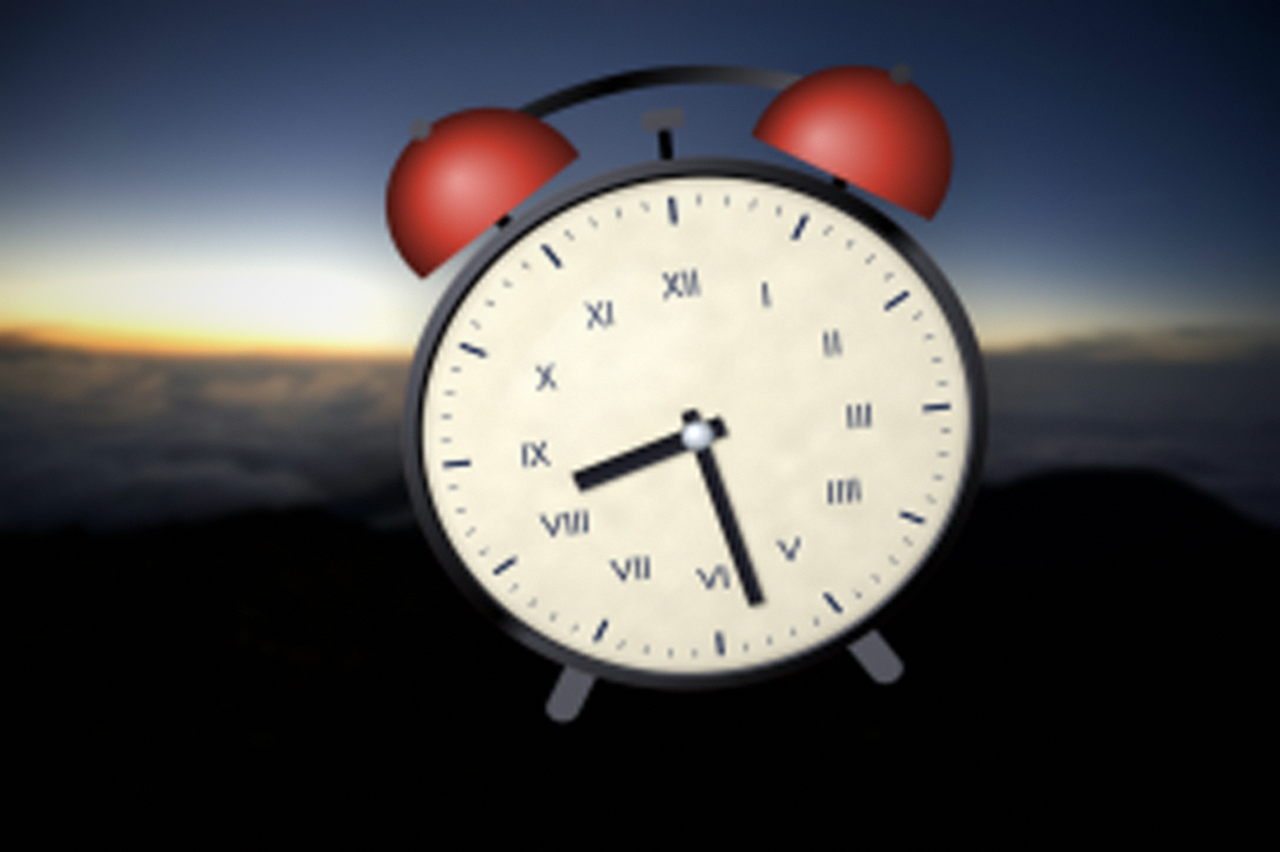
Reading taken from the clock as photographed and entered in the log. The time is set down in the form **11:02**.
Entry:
**8:28**
